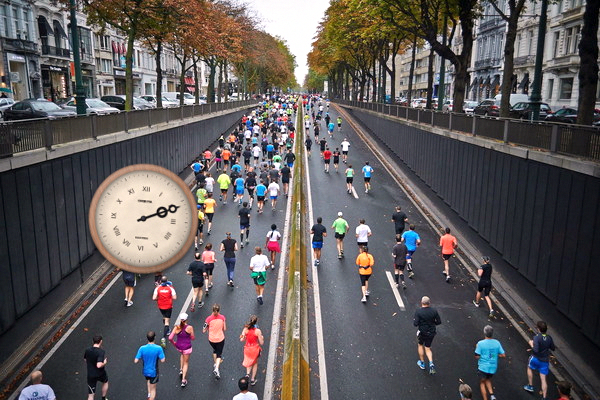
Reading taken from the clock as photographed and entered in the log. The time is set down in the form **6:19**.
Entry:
**2:11**
